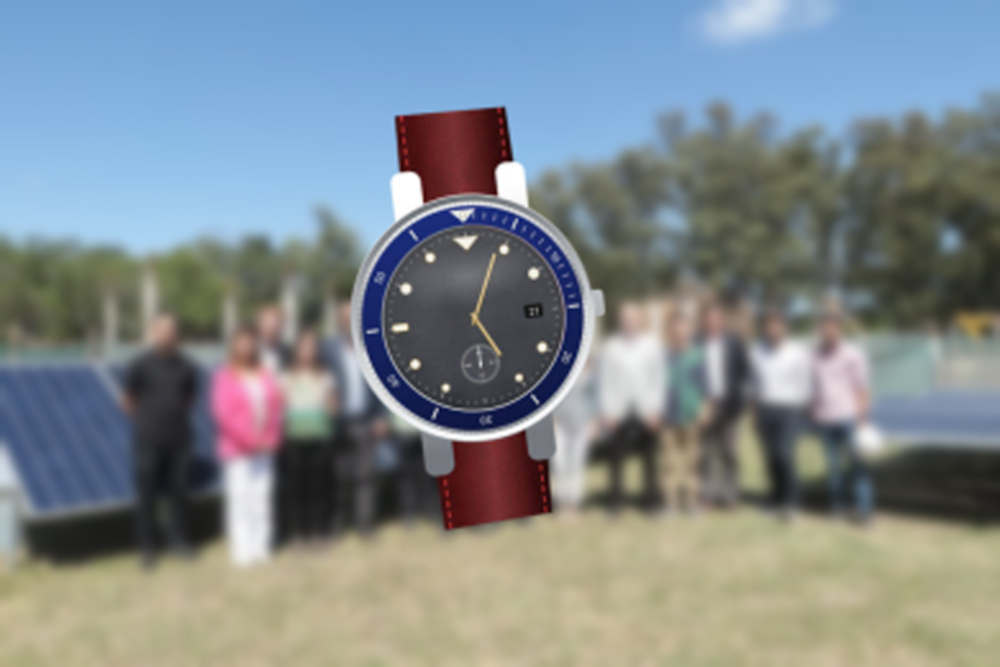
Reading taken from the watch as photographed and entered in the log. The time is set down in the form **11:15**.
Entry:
**5:04**
